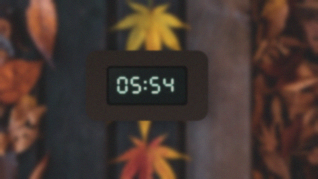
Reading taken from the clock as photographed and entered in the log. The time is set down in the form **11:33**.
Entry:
**5:54**
